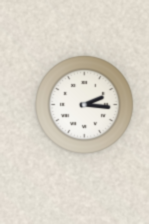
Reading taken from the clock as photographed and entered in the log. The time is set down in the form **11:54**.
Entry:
**2:16**
